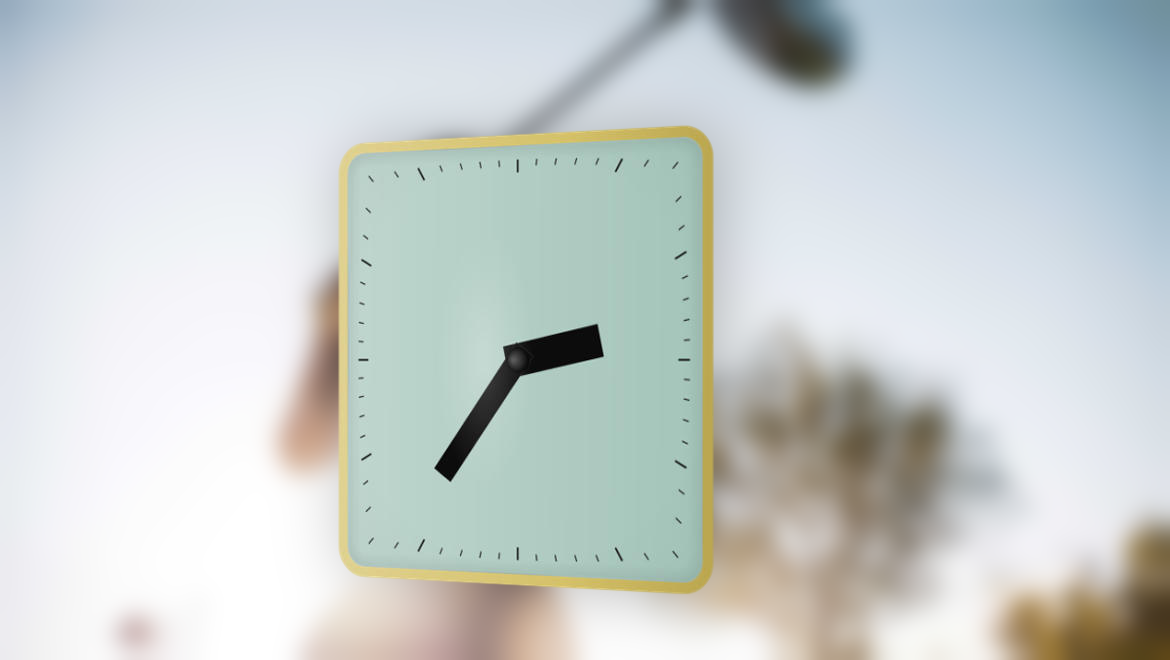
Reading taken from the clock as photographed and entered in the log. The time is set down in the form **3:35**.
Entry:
**2:36**
